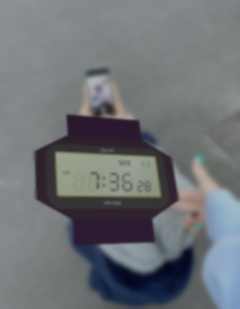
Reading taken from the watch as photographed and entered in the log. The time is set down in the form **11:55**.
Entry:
**7:36**
